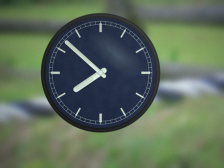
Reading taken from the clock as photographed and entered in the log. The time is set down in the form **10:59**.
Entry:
**7:52**
